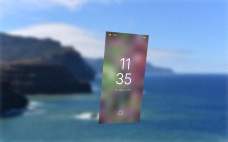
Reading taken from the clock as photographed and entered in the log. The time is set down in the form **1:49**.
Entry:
**11:35**
